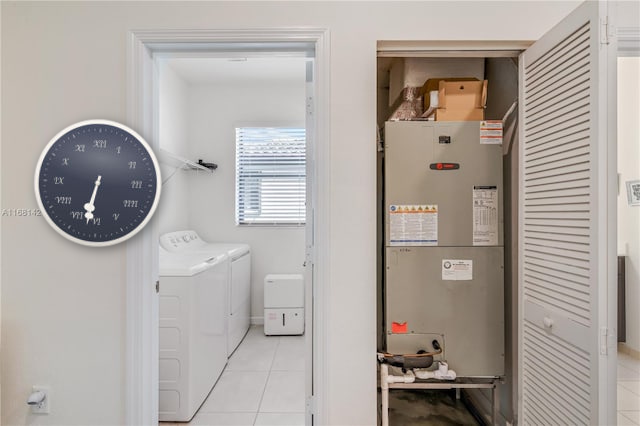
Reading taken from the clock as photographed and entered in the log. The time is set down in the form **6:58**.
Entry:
**6:32**
